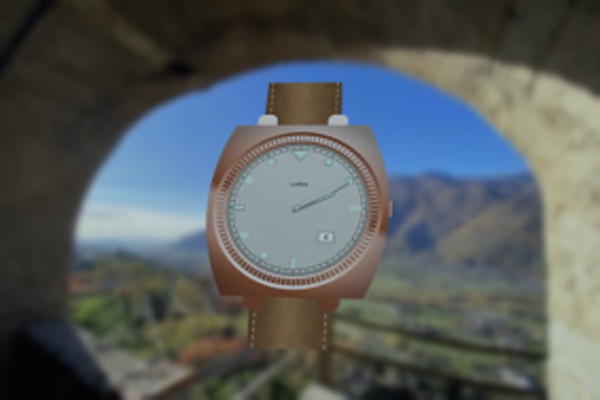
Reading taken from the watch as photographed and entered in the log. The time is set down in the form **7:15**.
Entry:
**2:10**
